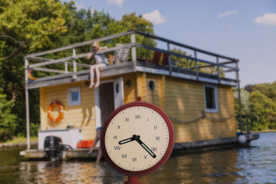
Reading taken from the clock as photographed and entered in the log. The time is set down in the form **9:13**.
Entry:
**8:22**
